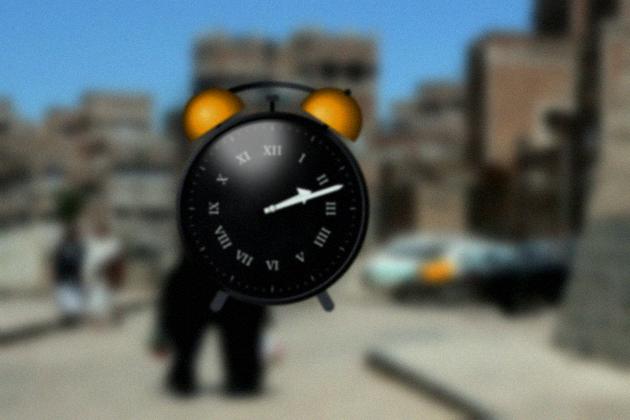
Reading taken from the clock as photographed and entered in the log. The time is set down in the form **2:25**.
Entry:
**2:12**
